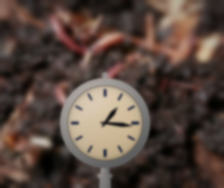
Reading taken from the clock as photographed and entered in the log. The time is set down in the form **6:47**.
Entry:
**1:16**
